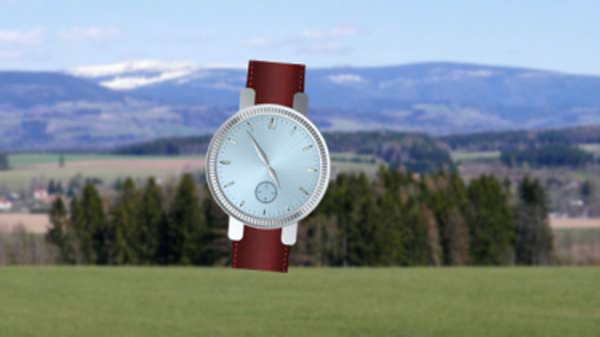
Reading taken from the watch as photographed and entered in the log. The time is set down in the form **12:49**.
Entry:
**4:54**
